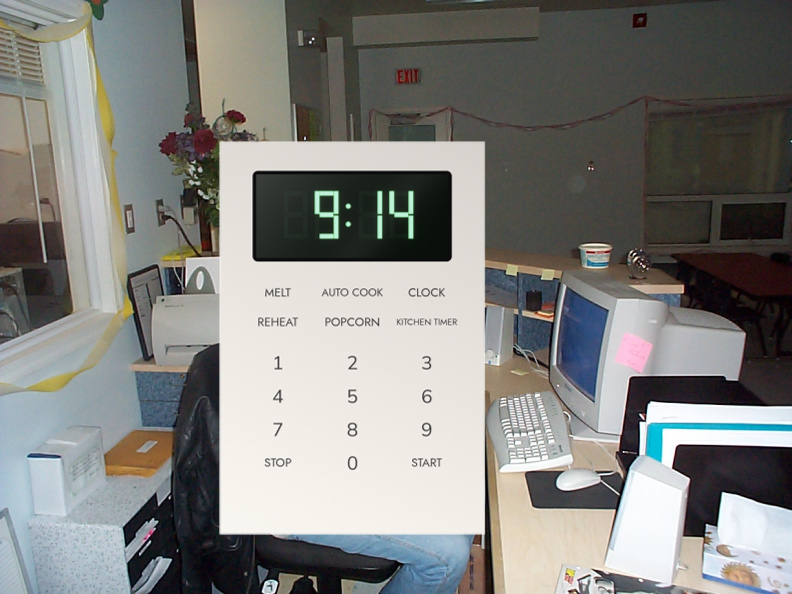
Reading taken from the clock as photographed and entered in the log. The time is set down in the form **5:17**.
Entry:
**9:14**
